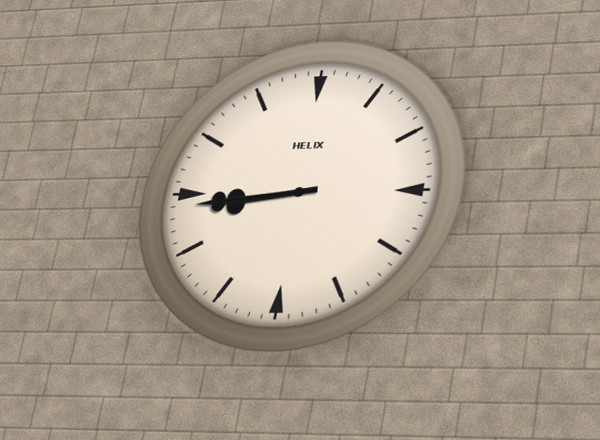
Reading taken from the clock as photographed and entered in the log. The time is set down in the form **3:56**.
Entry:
**8:44**
